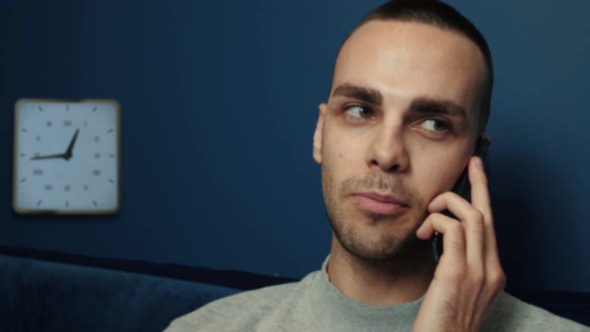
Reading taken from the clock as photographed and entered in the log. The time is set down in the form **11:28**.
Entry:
**12:44**
